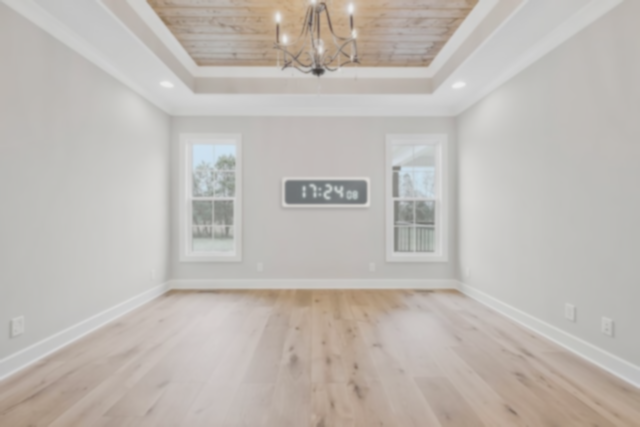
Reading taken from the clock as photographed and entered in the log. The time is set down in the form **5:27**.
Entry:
**17:24**
